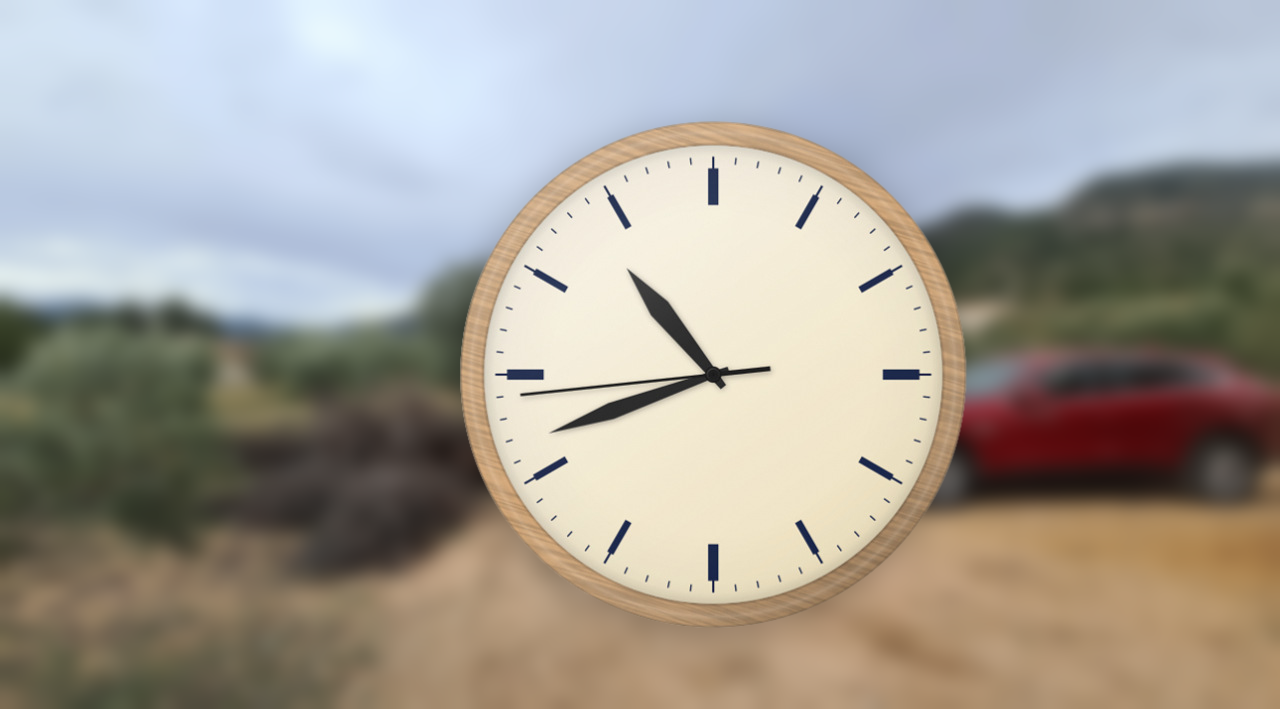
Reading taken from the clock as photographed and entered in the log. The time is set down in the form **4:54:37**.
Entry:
**10:41:44**
